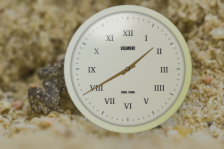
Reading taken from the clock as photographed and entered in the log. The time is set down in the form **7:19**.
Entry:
**1:40**
